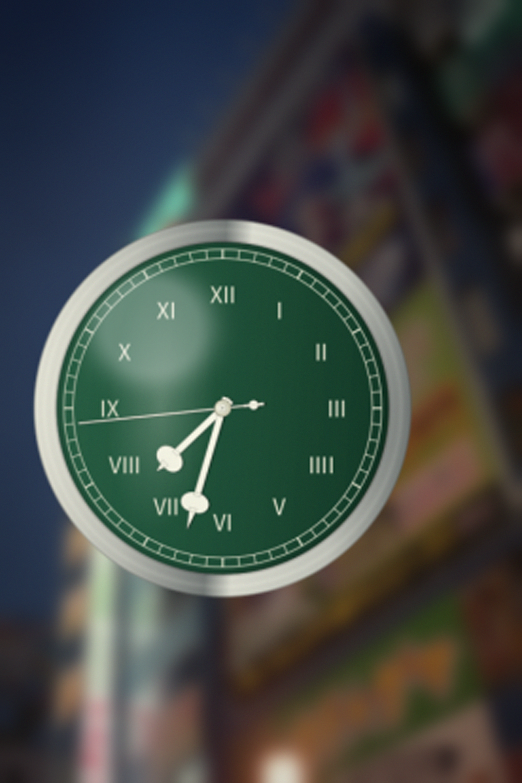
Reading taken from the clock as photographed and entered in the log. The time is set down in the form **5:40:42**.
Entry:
**7:32:44**
